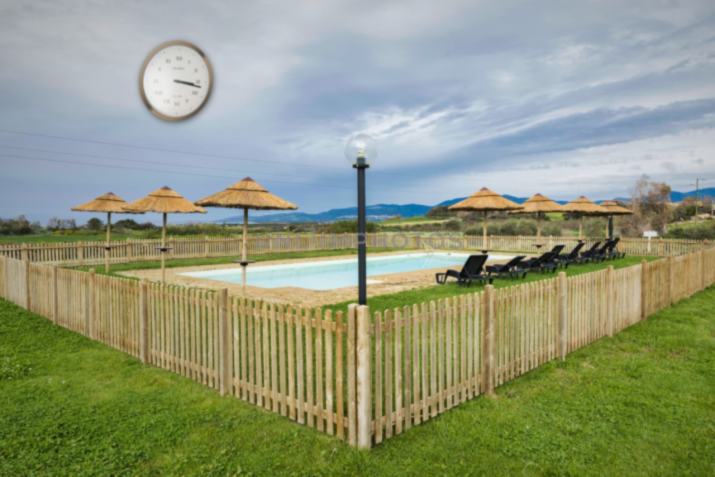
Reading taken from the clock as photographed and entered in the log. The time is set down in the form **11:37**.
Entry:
**3:17**
